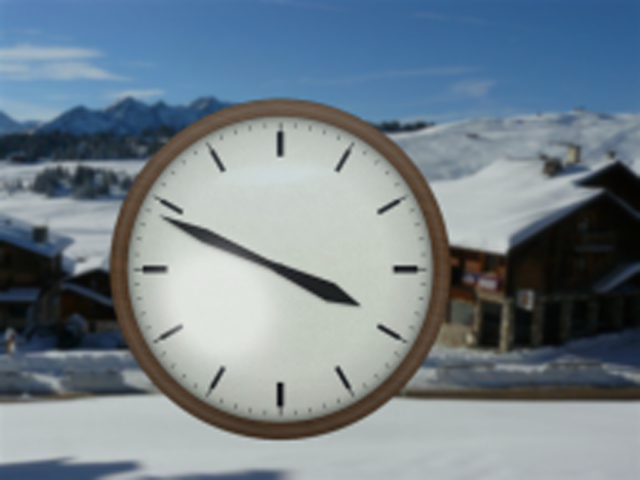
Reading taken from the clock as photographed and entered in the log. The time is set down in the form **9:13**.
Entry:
**3:49**
